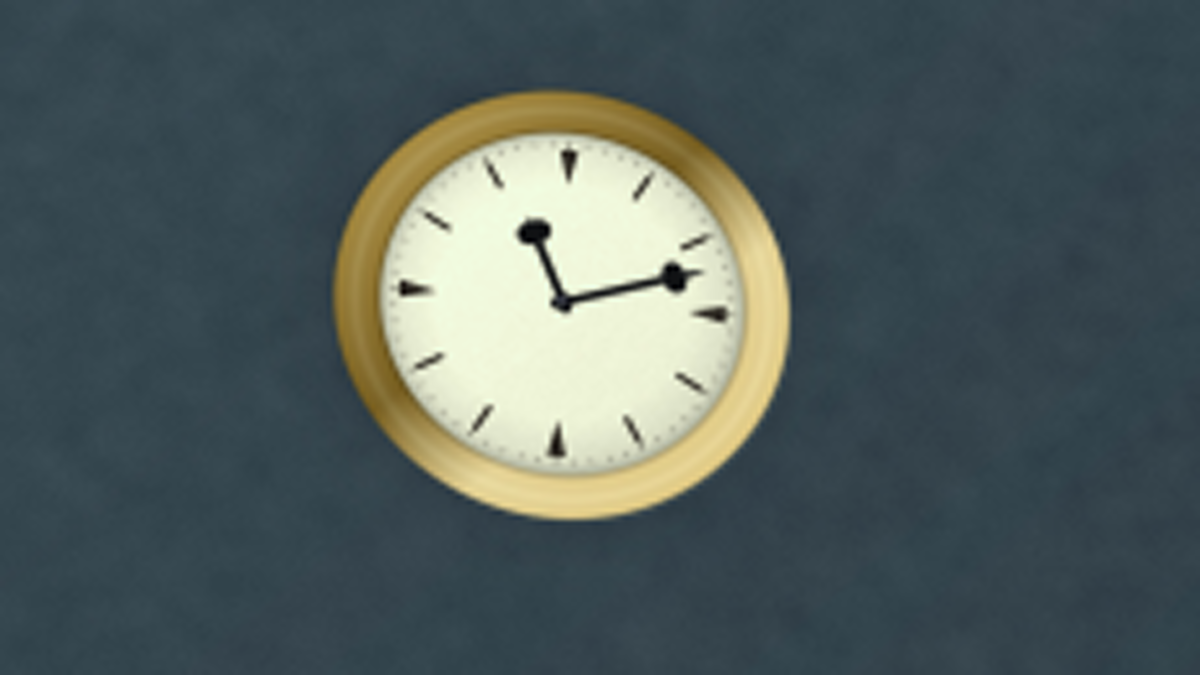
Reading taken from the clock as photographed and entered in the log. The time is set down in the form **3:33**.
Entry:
**11:12**
